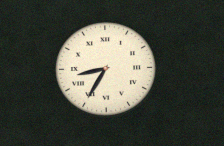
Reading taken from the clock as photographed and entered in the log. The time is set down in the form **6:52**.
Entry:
**8:35**
